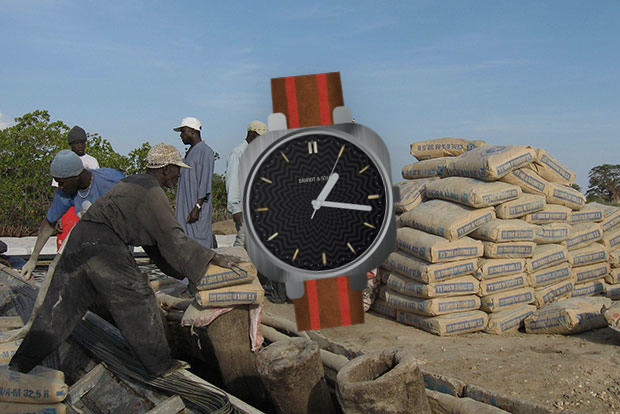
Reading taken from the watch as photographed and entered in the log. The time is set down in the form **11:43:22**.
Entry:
**1:17:05**
